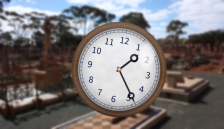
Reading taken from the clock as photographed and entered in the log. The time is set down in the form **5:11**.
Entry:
**1:24**
